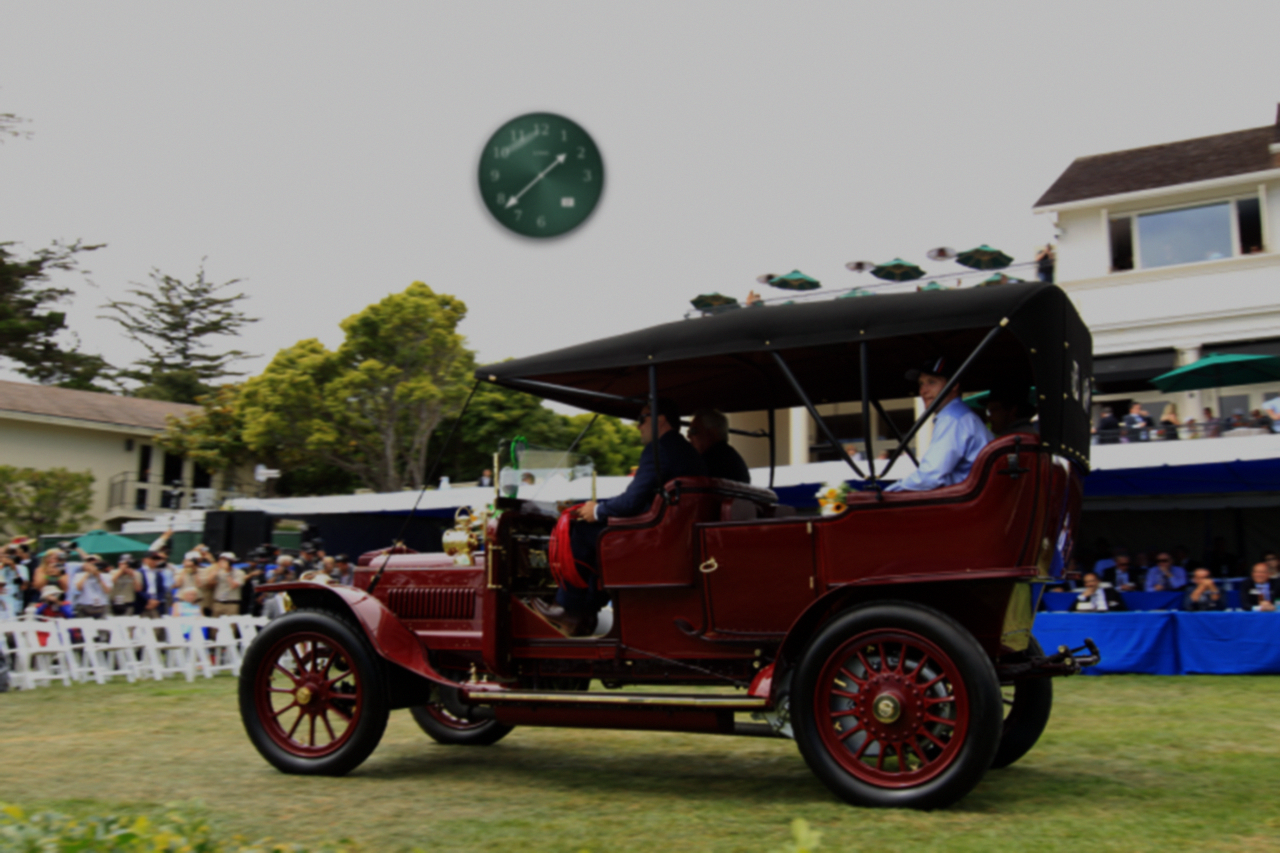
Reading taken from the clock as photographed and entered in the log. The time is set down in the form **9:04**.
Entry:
**1:38**
